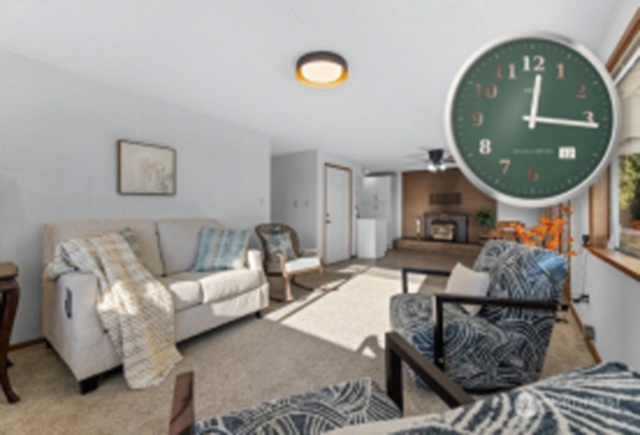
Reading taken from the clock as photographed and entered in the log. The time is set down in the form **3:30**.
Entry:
**12:16**
